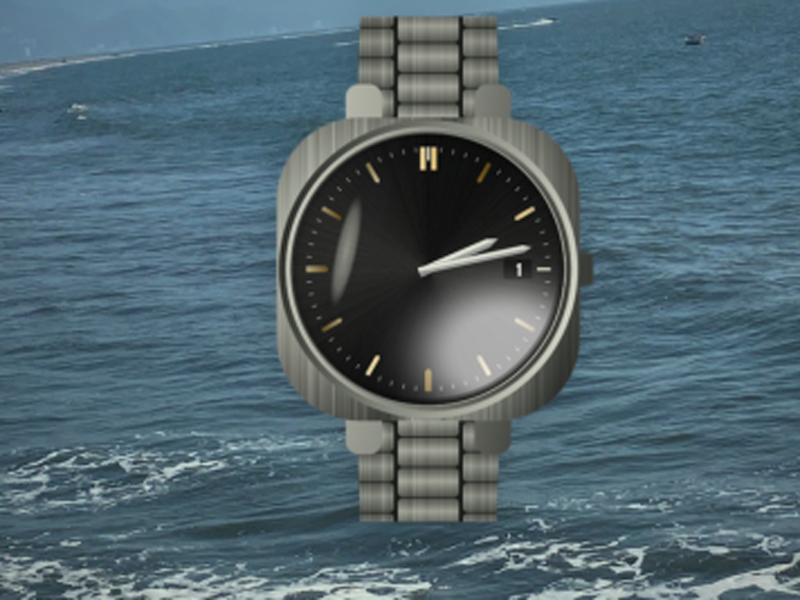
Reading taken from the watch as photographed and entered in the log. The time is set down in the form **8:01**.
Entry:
**2:13**
